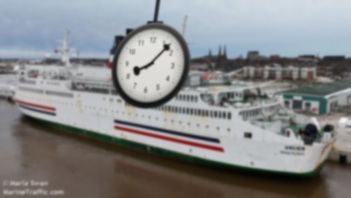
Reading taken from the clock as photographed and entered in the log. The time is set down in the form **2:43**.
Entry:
**8:07**
